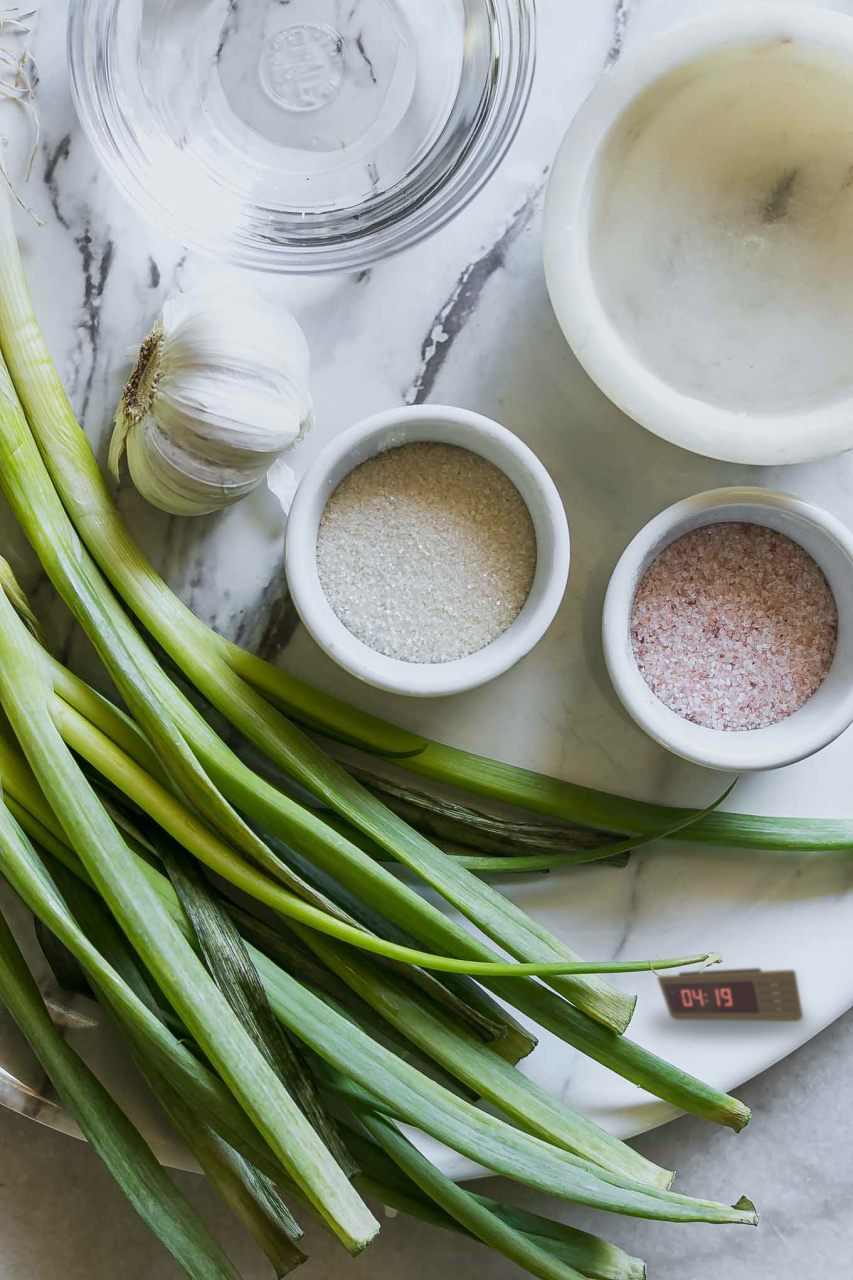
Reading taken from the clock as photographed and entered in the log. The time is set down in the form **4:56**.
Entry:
**4:19**
